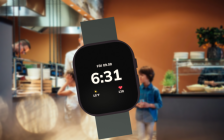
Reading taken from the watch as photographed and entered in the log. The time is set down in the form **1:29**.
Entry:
**6:31**
